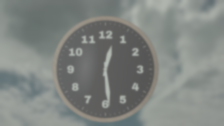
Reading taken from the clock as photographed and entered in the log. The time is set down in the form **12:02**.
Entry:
**12:29**
